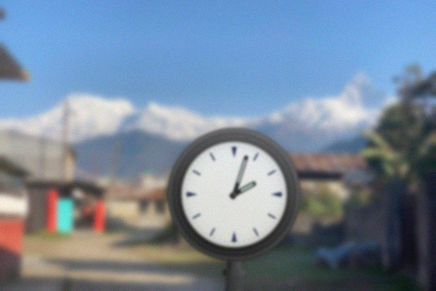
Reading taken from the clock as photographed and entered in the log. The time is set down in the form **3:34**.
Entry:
**2:03**
